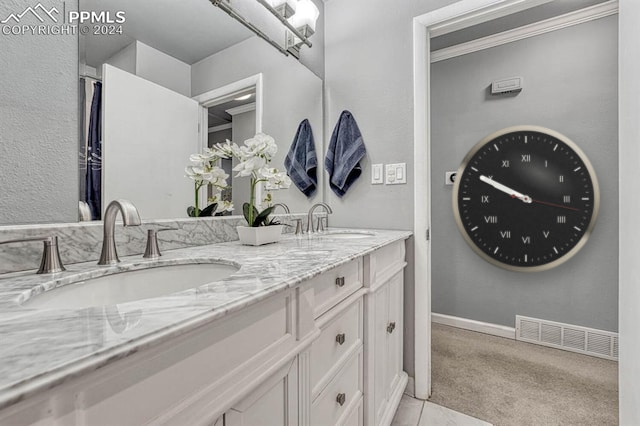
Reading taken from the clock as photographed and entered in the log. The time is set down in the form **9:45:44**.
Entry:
**9:49:17**
